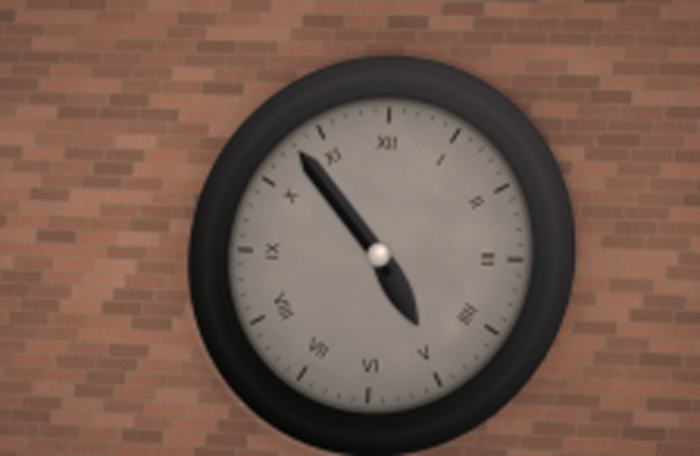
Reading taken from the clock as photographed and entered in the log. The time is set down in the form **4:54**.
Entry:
**4:53**
